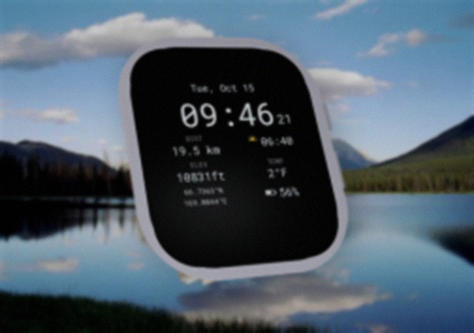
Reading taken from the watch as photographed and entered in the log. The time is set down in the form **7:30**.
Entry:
**9:46**
